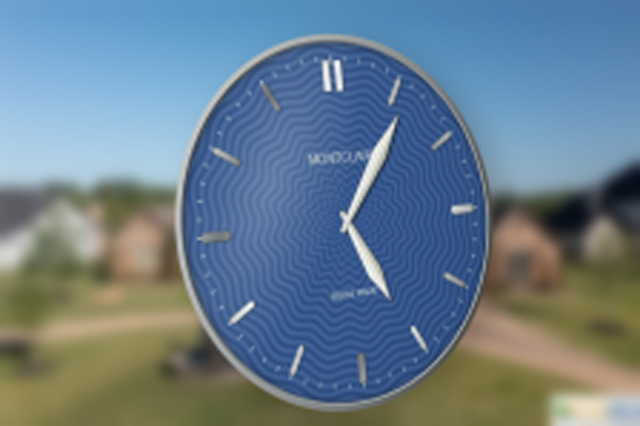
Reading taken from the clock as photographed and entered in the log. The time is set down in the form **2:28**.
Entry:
**5:06**
